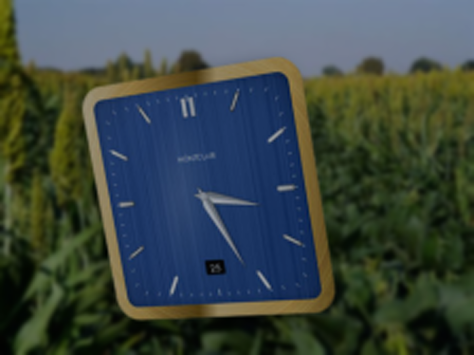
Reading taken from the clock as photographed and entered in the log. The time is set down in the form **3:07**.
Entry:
**3:26**
